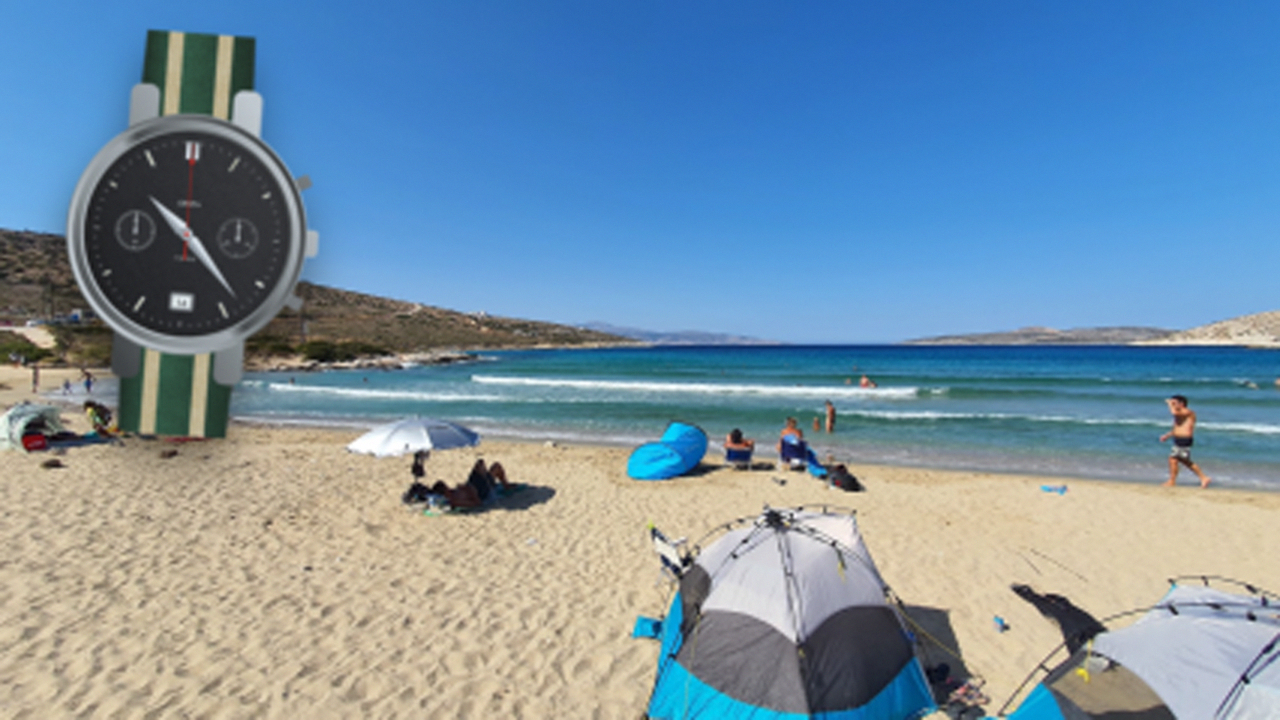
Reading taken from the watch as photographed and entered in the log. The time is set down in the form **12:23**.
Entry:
**10:23**
